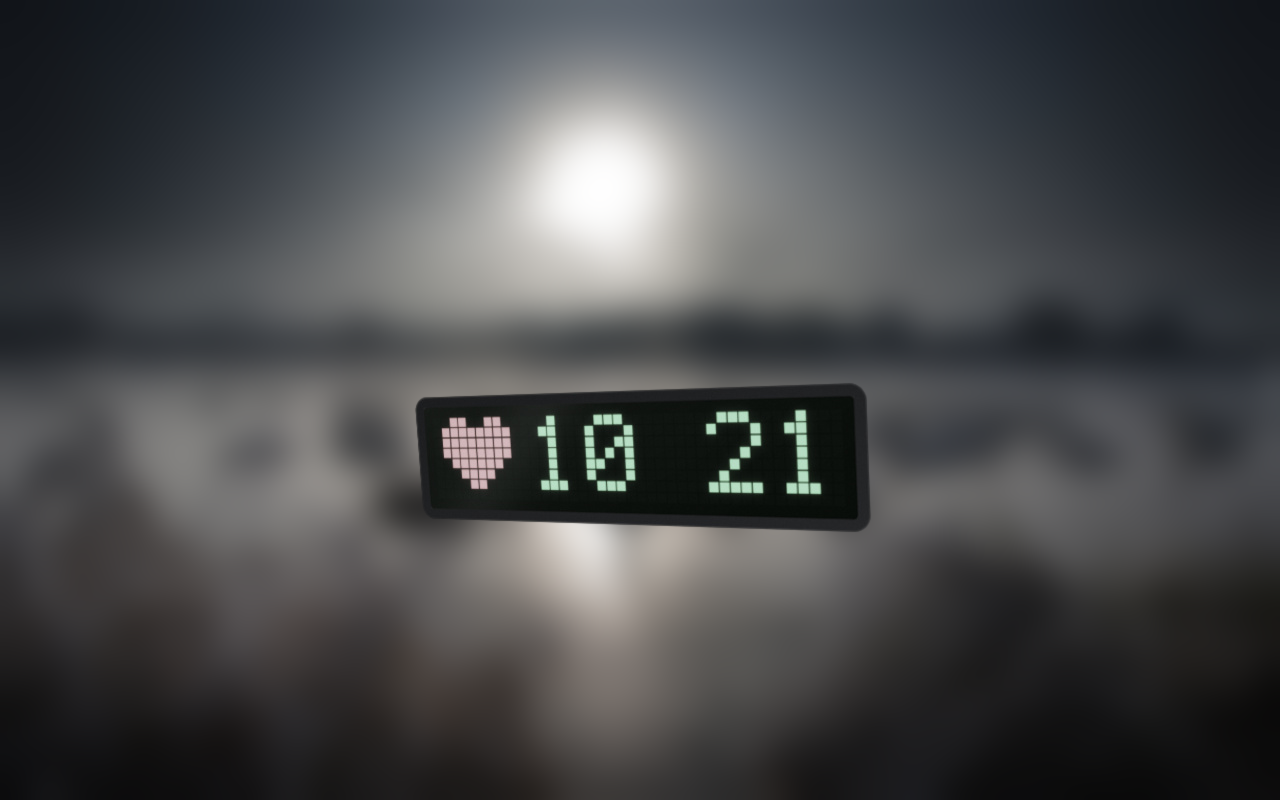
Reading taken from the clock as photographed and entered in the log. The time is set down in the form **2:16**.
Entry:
**10:21**
